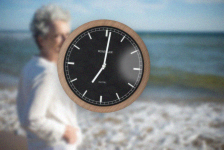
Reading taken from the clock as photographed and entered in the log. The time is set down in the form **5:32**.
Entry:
**7:01**
